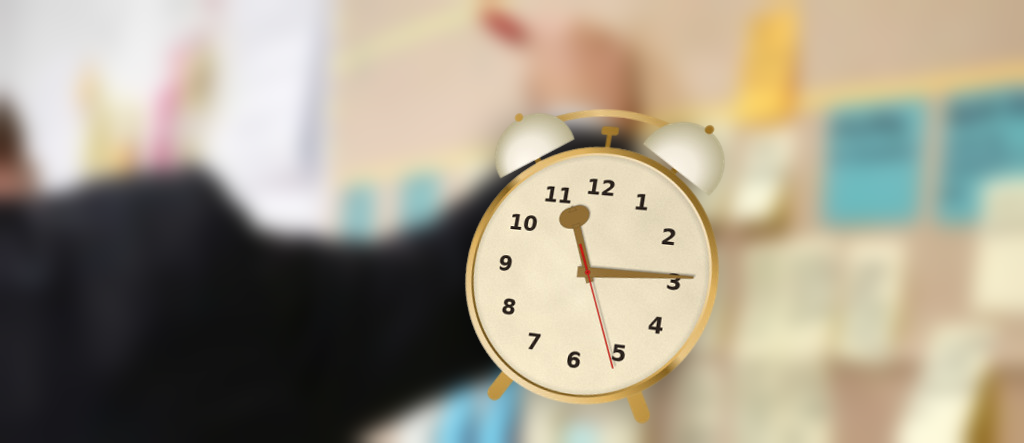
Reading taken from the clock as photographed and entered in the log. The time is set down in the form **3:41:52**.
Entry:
**11:14:26**
